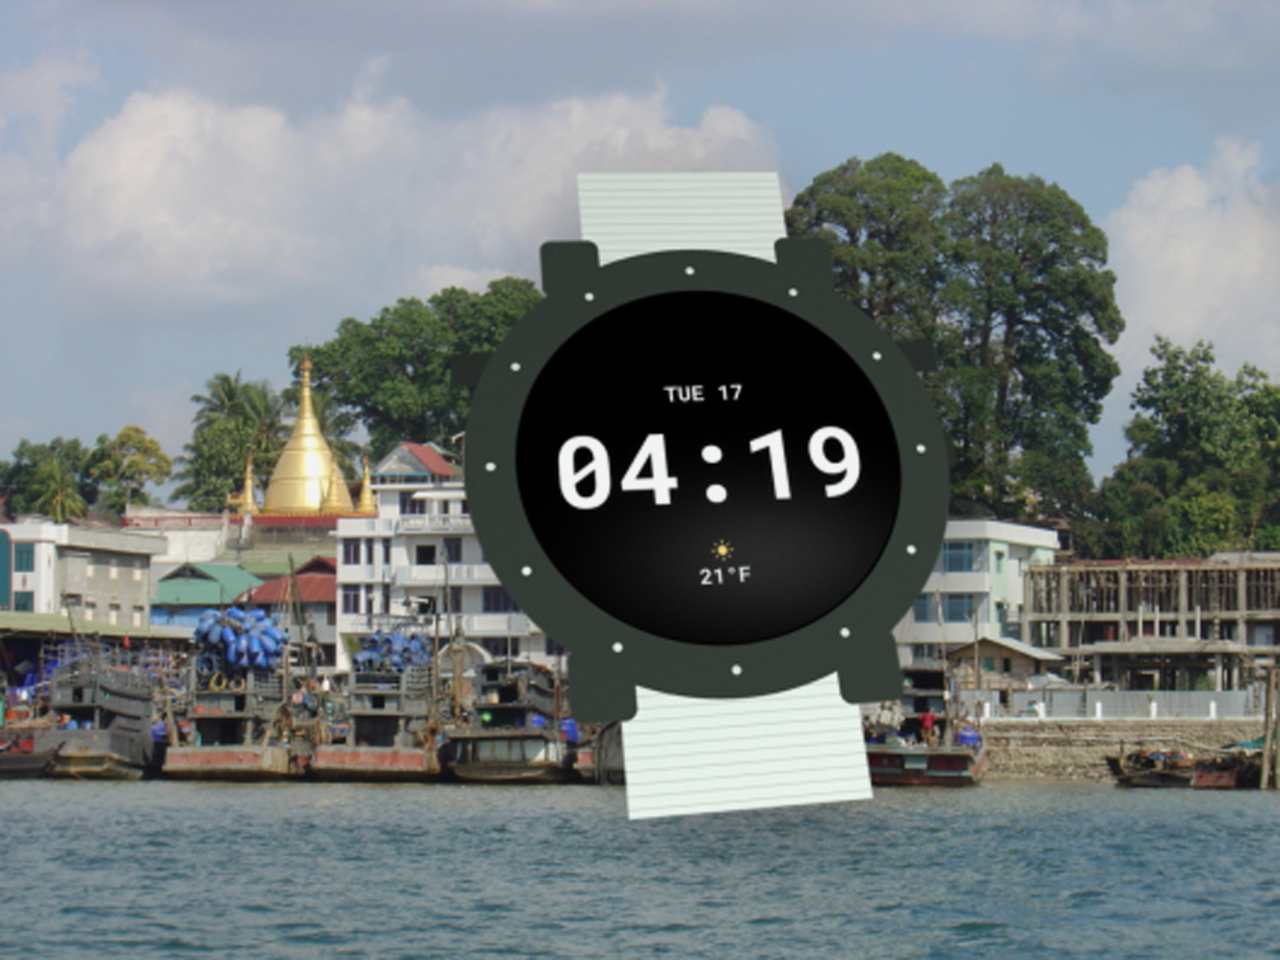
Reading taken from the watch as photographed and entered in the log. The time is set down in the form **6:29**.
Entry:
**4:19**
